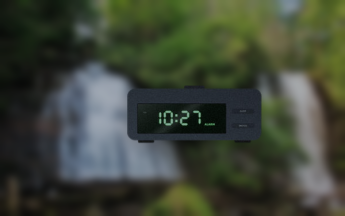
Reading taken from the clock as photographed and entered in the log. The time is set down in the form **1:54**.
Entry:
**10:27**
